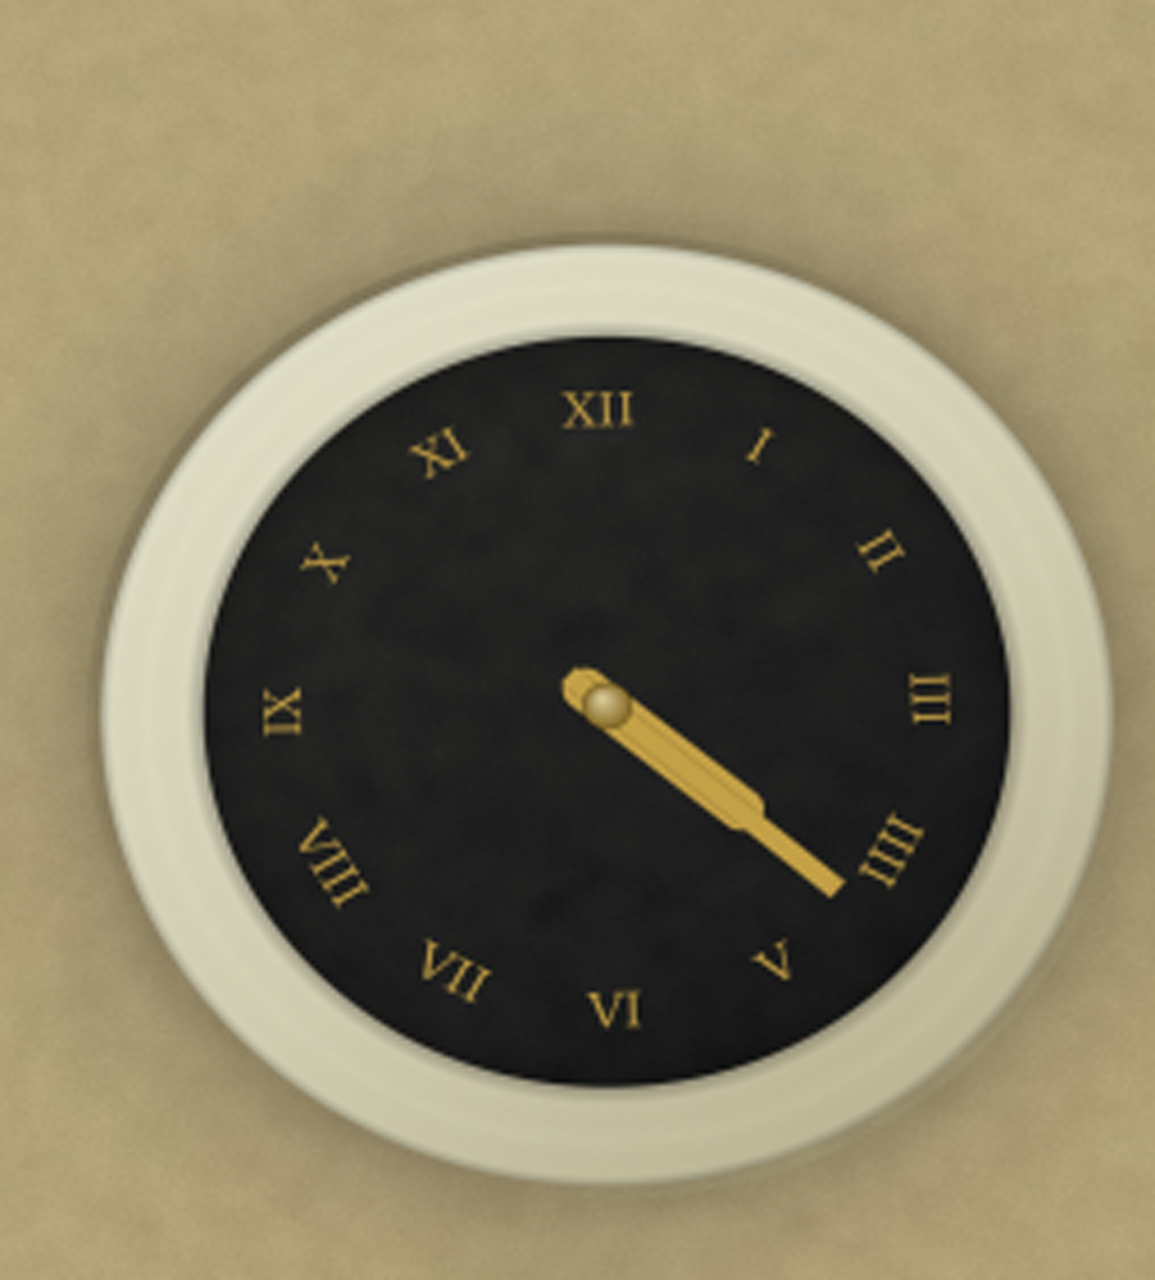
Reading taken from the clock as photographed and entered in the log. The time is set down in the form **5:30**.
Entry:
**4:22**
